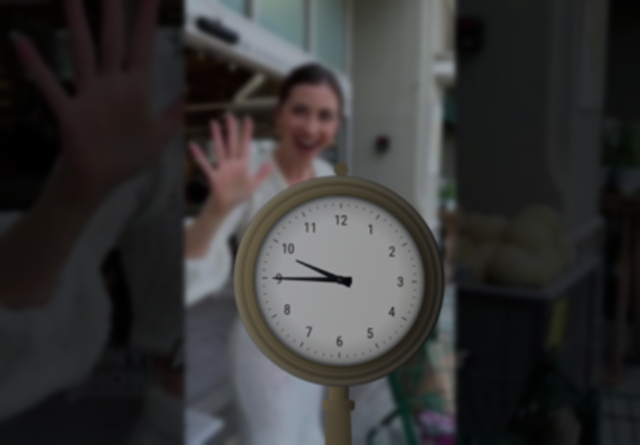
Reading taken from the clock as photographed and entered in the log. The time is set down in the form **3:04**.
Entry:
**9:45**
